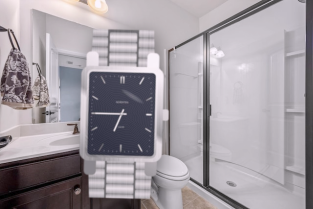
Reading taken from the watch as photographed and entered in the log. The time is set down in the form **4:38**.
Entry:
**6:45**
